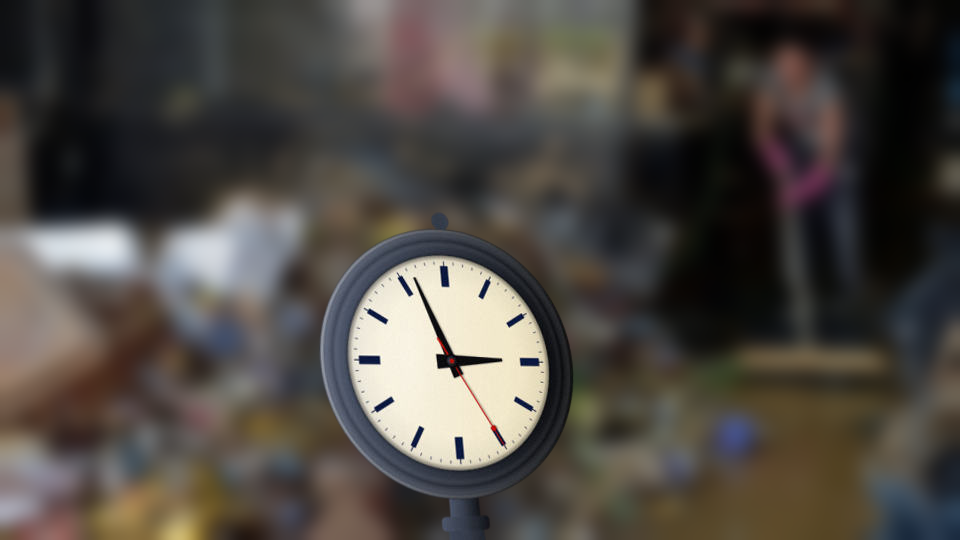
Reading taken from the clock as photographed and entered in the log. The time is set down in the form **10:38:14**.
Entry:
**2:56:25**
